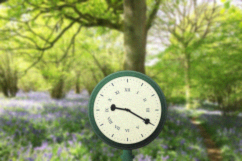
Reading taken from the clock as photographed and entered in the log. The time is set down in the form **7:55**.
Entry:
**9:20**
